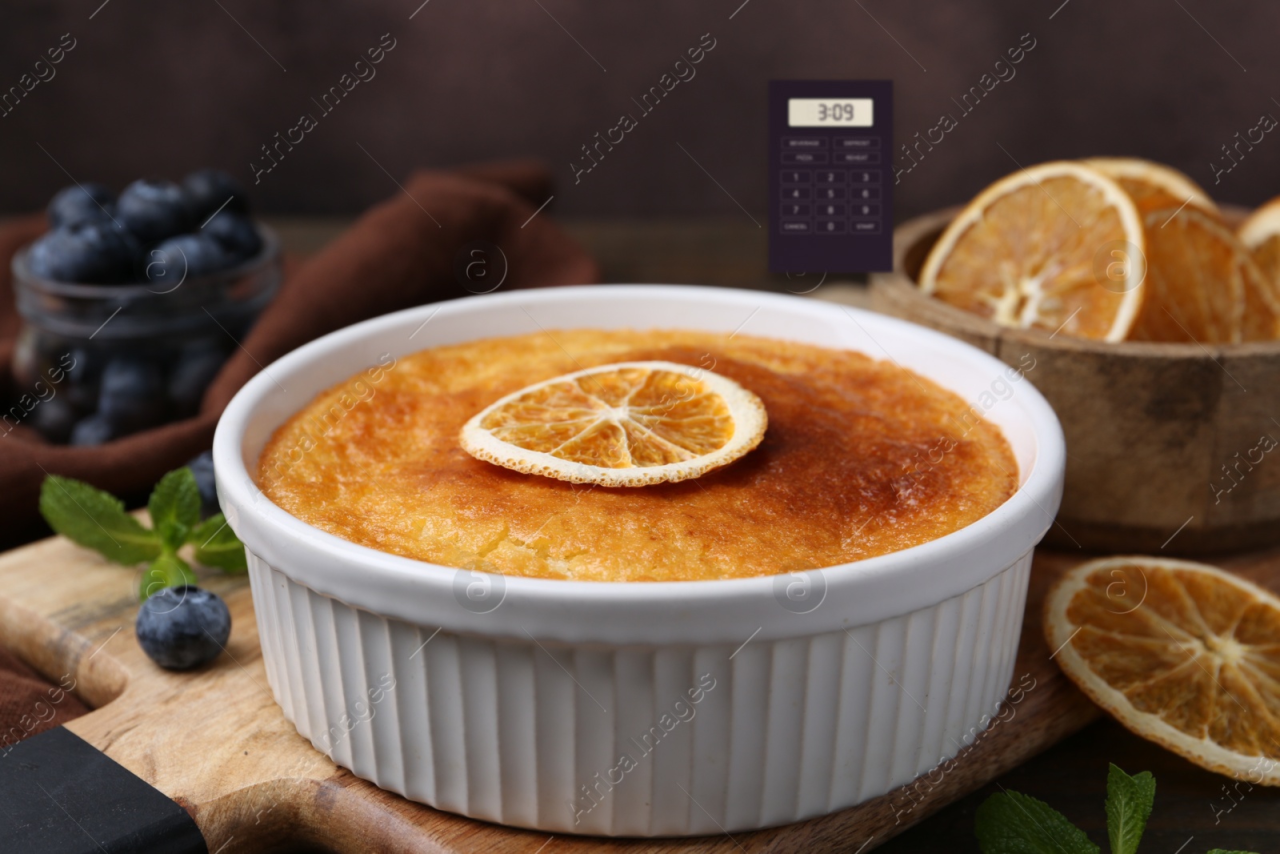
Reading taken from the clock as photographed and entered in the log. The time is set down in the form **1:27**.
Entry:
**3:09**
